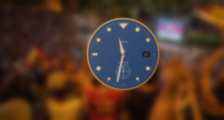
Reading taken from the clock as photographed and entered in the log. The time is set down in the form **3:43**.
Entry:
**11:32**
